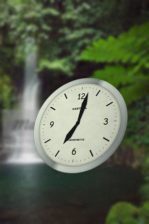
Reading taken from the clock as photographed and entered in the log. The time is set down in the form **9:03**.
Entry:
**7:02**
